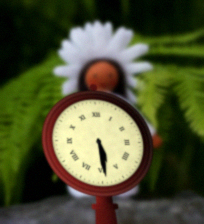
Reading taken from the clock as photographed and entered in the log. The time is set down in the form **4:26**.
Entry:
**5:29**
